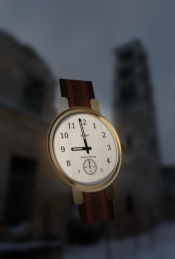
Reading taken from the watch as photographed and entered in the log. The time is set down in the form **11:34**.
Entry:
**8:59**
